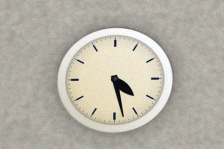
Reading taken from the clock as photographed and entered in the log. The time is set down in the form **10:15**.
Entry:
**4:28**
